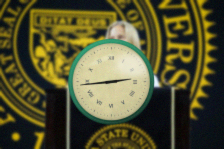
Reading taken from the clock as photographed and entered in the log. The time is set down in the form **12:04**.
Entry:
**2:44**
